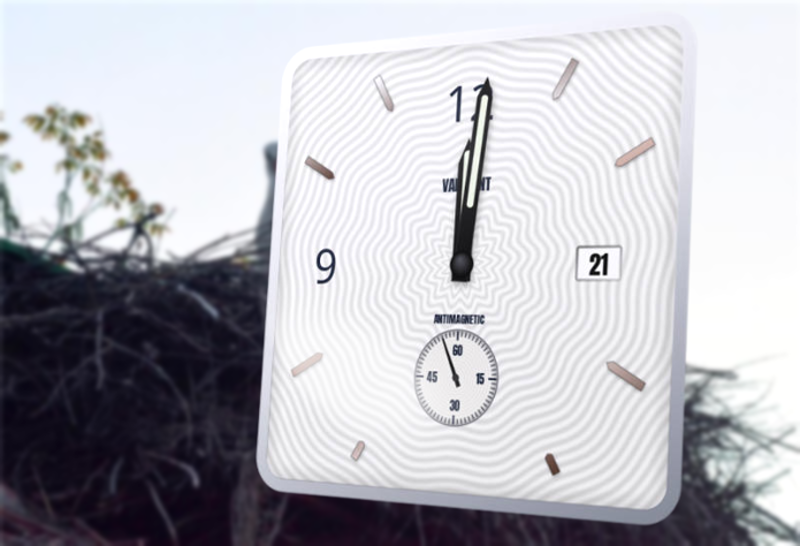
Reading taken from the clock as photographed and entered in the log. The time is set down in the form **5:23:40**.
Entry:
**12:00:56**
